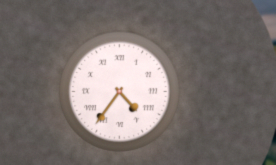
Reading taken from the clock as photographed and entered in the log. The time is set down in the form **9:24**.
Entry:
**4:36**
